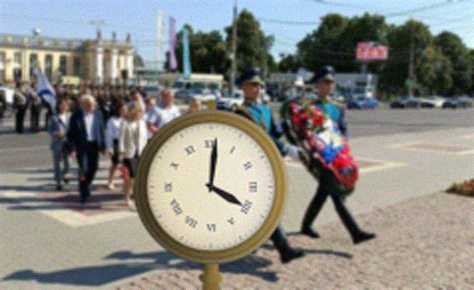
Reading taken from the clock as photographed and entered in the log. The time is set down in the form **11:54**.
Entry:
**4:01**
